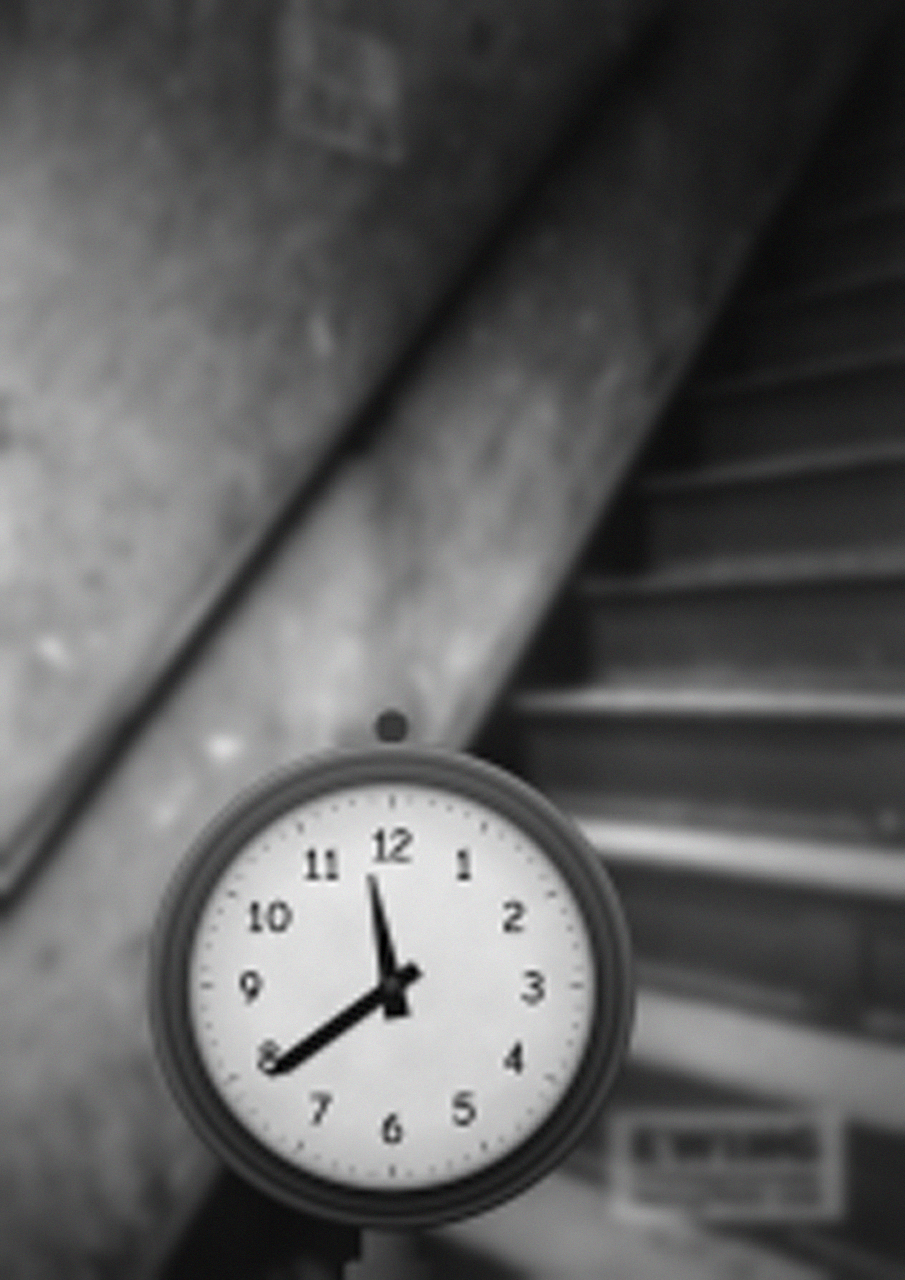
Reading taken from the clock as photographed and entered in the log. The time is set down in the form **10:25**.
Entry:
**11:39**
